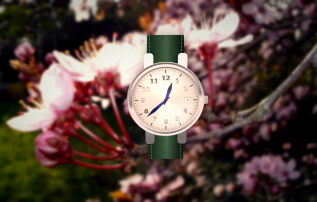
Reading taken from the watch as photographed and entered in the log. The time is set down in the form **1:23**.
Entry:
**12:38**
